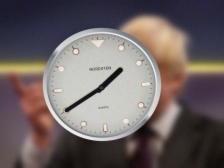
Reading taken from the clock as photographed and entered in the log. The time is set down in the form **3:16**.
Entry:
**1:40**
